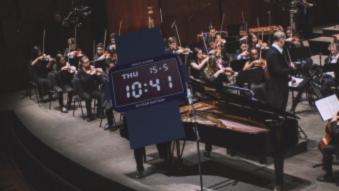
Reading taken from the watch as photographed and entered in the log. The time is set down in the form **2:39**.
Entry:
**10:41**
